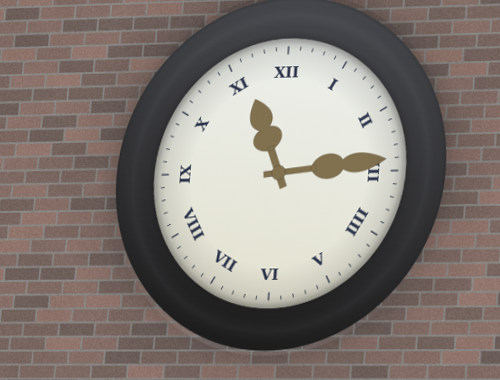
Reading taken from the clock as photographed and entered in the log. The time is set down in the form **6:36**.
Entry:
**11:14**
